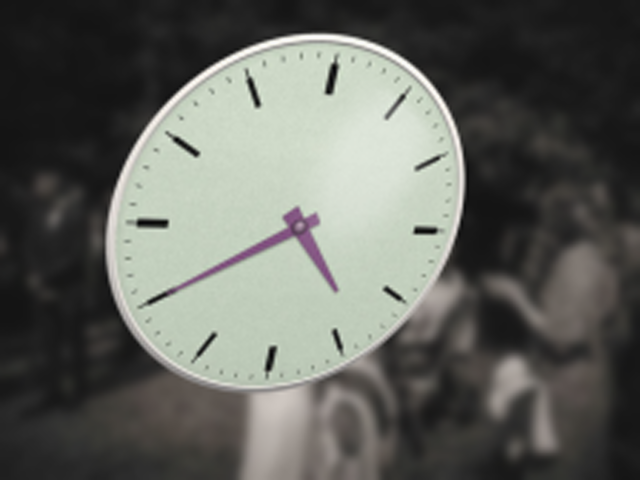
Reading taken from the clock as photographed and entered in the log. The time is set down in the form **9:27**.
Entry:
**4:40**
